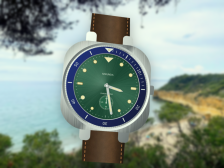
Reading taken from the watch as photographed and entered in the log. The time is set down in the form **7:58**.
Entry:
**3:28**
